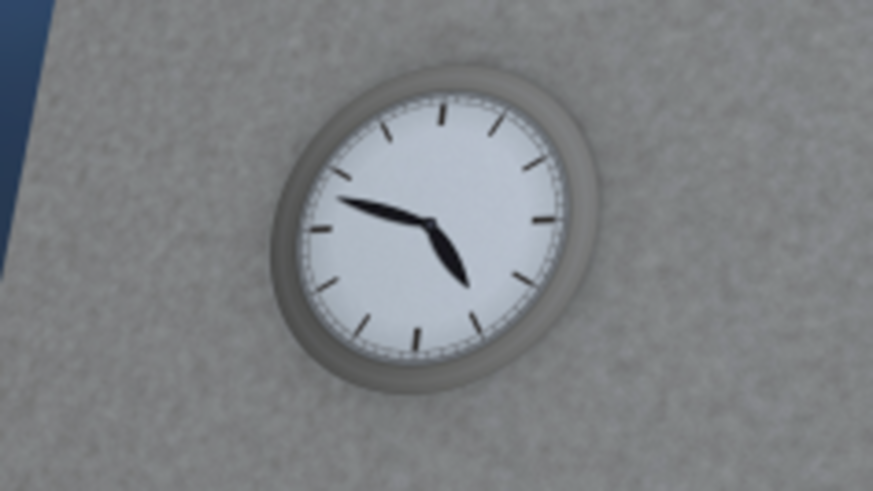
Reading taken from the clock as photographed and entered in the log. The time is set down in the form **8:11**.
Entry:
**4:48**
